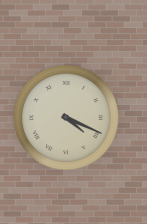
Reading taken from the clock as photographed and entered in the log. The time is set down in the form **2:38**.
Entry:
**4:19**
